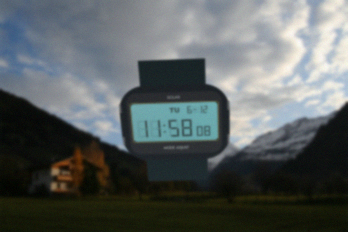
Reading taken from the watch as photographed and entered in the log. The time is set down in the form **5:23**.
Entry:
**11:58**
